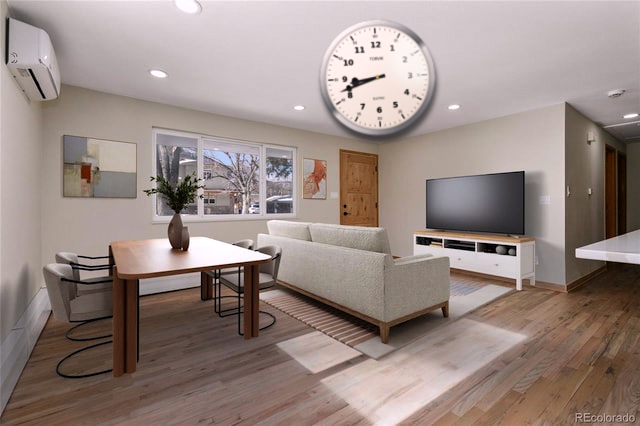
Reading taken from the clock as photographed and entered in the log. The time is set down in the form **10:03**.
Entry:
**8:42**
